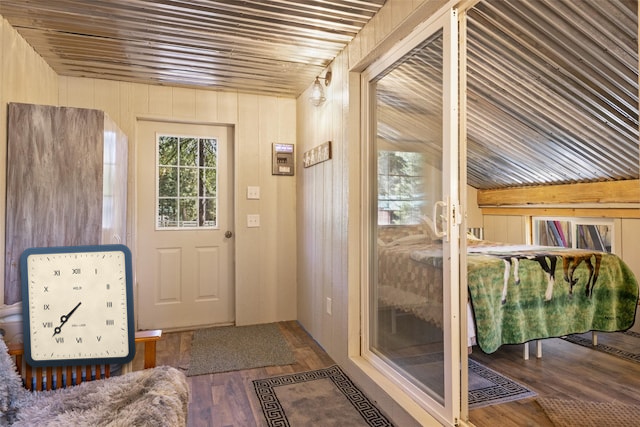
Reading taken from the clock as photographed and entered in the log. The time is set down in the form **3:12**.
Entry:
**7:37**
